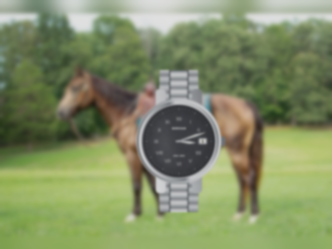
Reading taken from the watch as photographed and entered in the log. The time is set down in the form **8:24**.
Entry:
**3:12**
